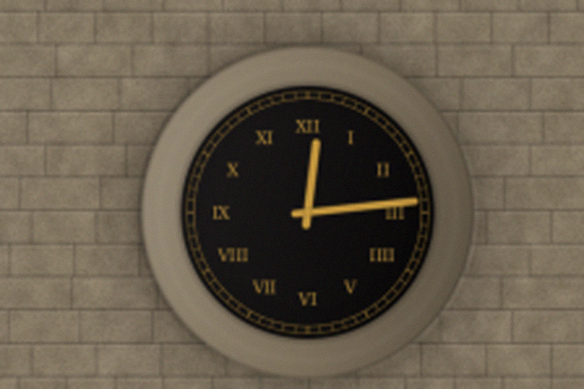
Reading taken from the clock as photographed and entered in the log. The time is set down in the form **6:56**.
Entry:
**12:14**
